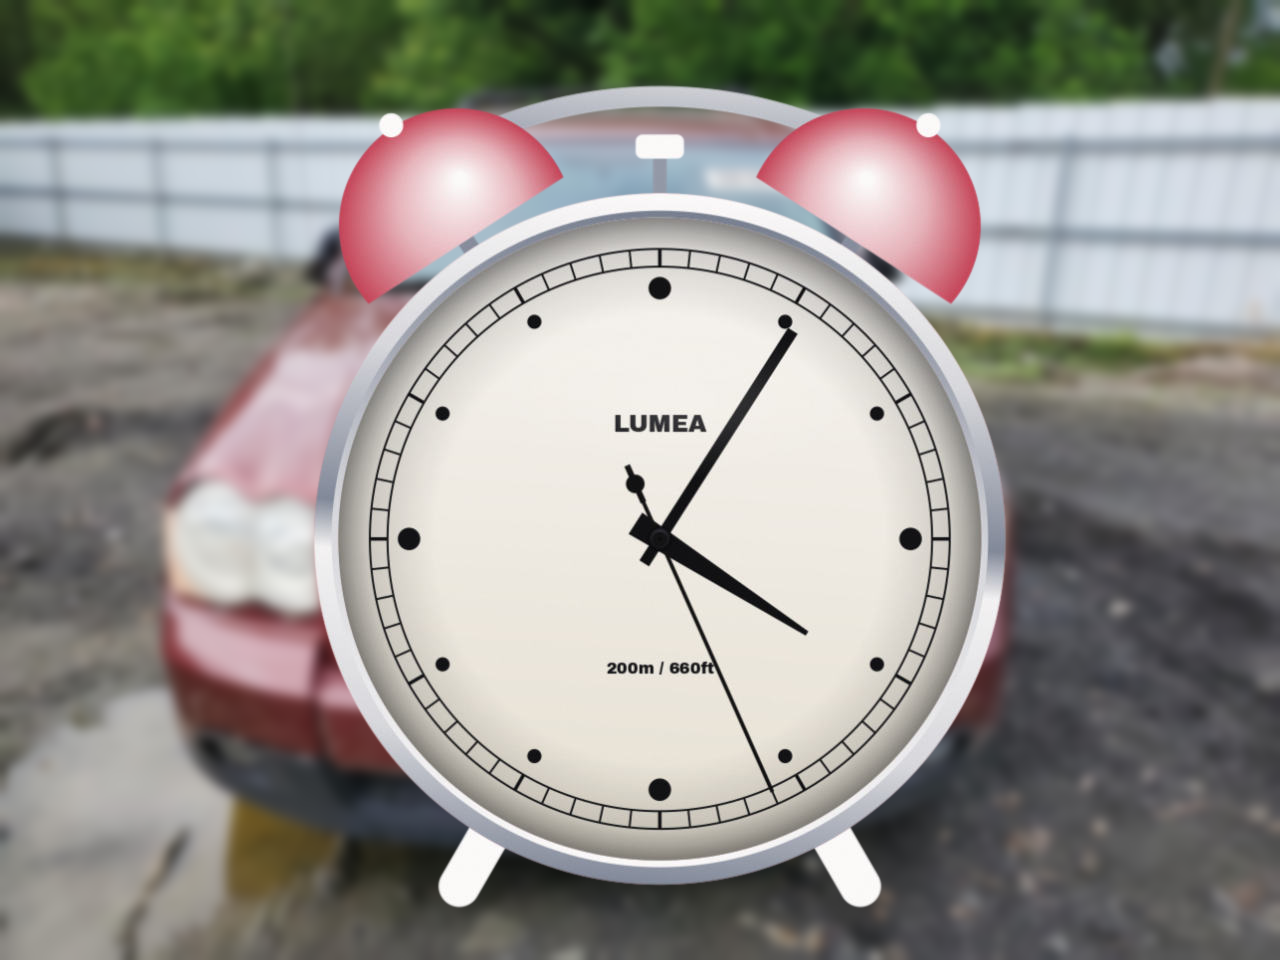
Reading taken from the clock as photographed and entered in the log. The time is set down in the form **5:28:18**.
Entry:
**4:05:26**
